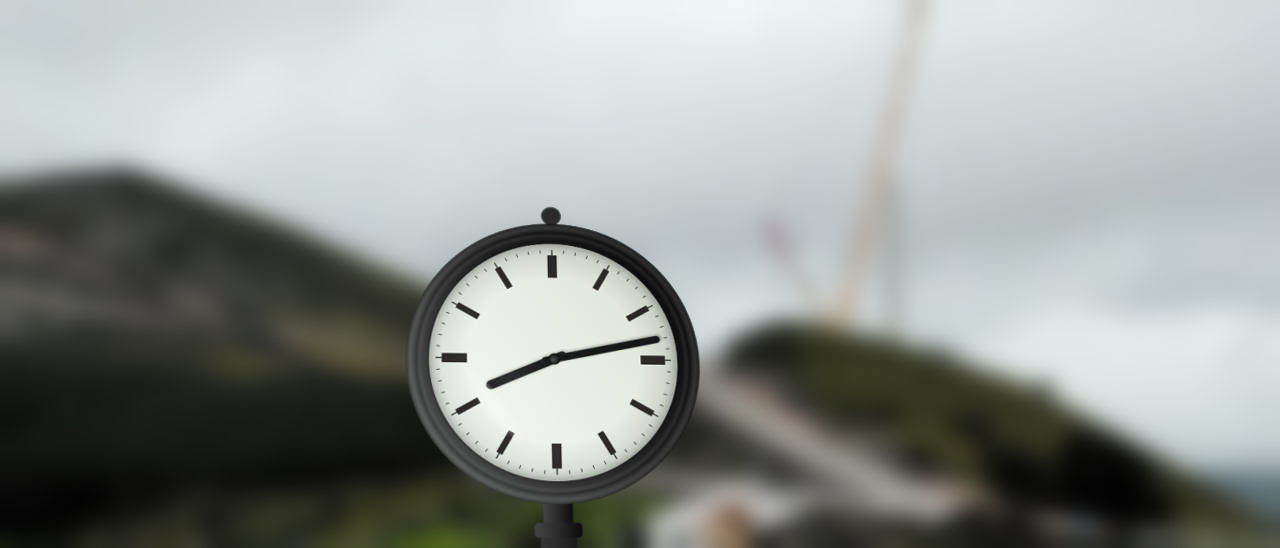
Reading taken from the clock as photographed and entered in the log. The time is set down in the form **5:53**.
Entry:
**8:13**
